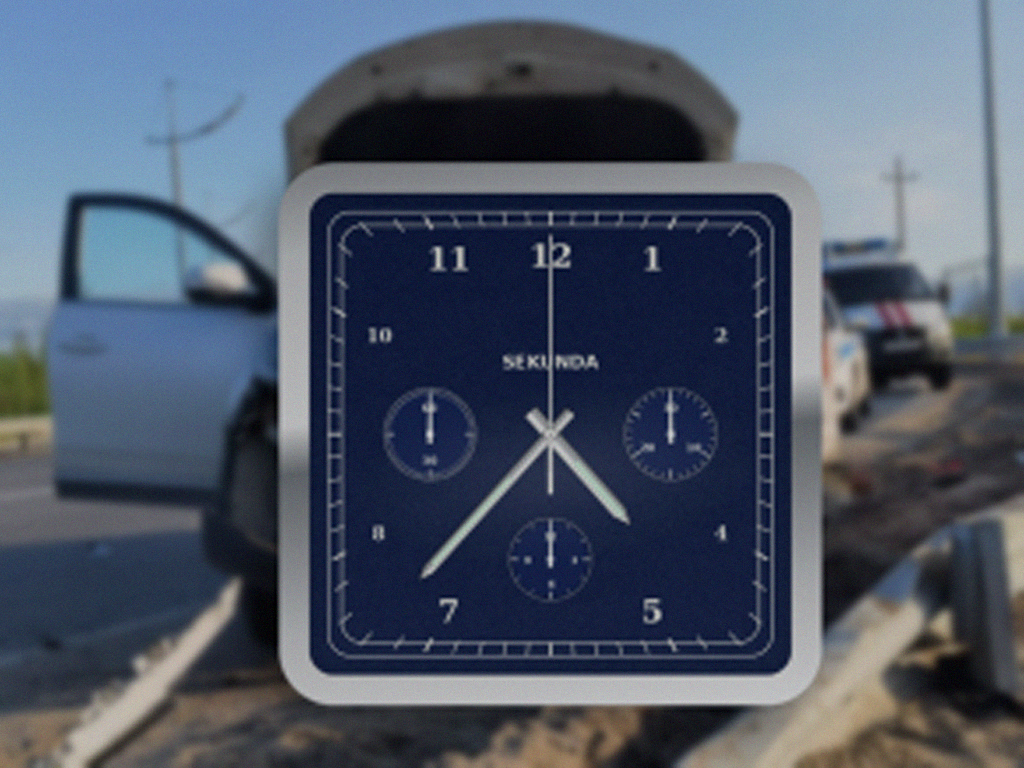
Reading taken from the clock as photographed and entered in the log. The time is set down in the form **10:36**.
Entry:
**4:37**
